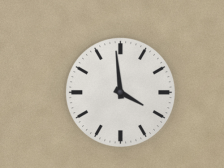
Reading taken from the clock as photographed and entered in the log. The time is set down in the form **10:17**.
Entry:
**3:59**
